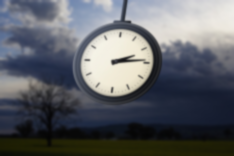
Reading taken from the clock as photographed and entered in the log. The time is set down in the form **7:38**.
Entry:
**2:14**
